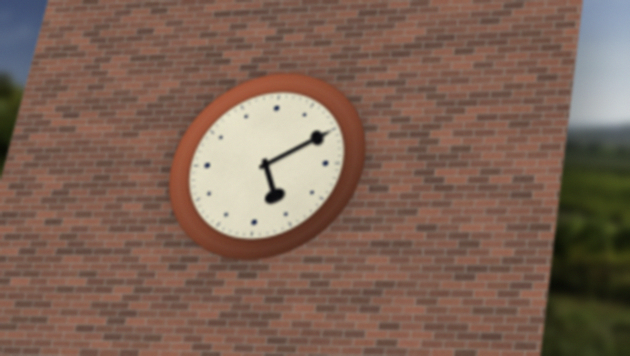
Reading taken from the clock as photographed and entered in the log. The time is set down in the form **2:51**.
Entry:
**5:10**
